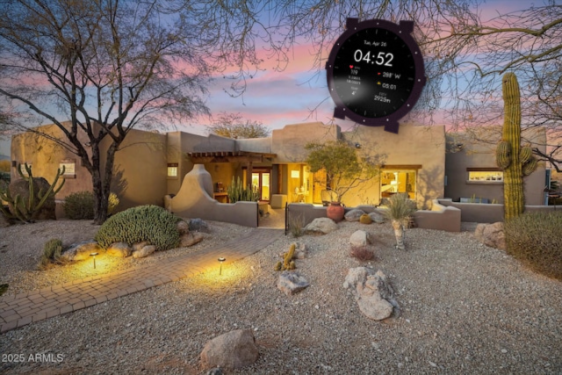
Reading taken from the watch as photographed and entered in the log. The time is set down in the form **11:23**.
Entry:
**4:52**
